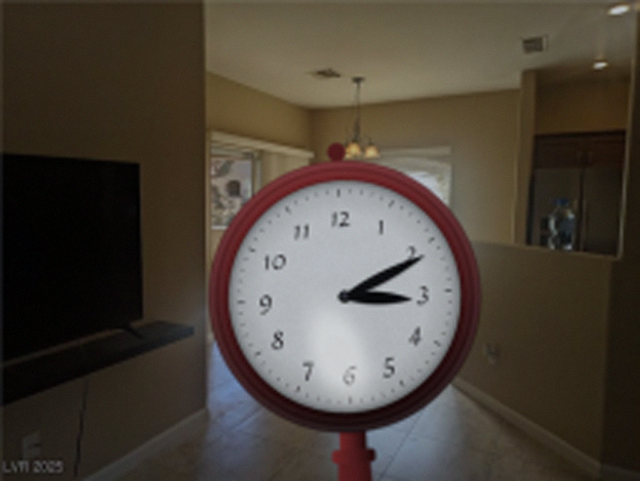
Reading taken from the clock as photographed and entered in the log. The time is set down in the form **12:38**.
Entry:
**3:11**
